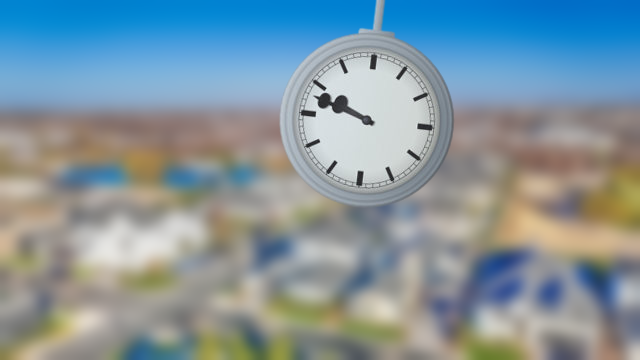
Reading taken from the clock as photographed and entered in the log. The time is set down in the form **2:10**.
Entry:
**9:48**
